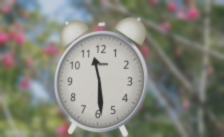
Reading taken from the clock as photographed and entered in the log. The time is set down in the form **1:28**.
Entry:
**11:29**
